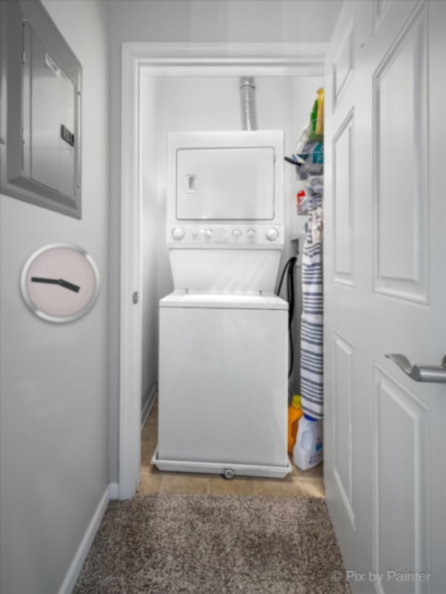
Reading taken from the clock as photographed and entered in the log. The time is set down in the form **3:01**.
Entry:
**3:46**
